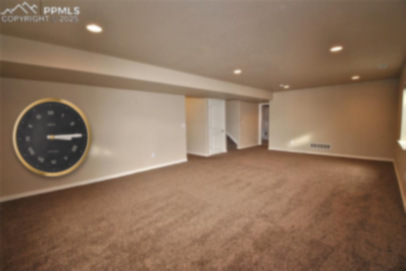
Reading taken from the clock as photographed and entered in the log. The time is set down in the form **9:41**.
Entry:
**3:15**
